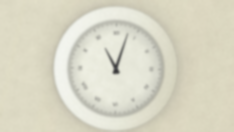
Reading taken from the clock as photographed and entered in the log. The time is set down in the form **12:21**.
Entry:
**11:03**
